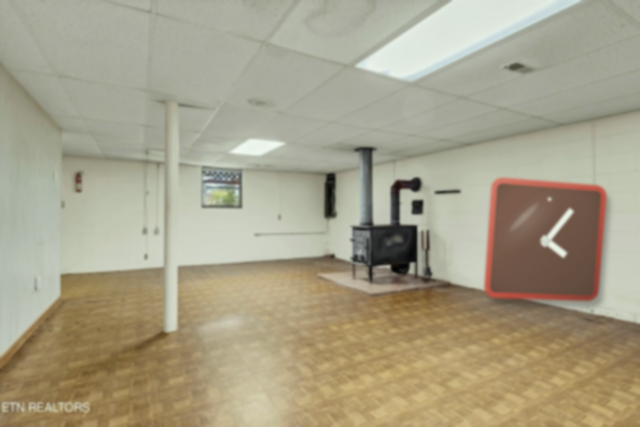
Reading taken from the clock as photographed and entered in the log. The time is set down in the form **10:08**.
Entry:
**4:06**
